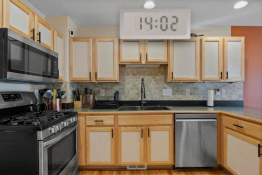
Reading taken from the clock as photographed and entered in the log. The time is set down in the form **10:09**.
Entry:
**14:02**
